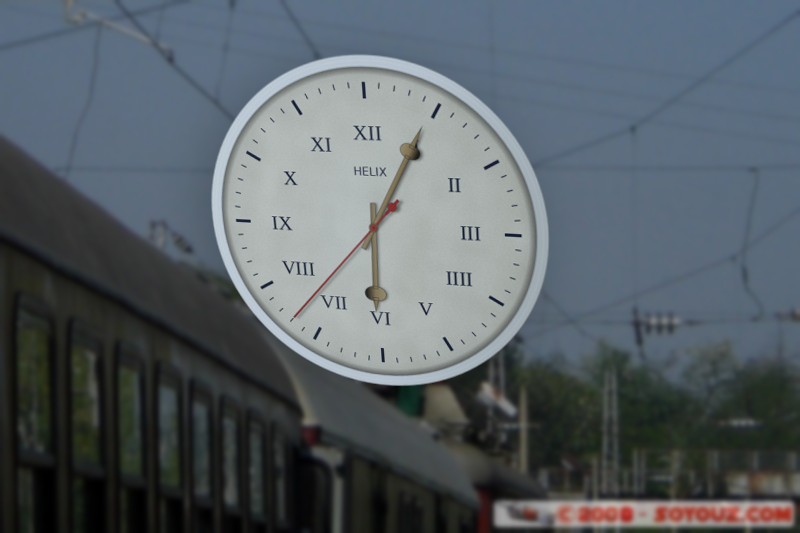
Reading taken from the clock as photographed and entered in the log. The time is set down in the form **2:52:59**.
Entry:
**6:04:37**
